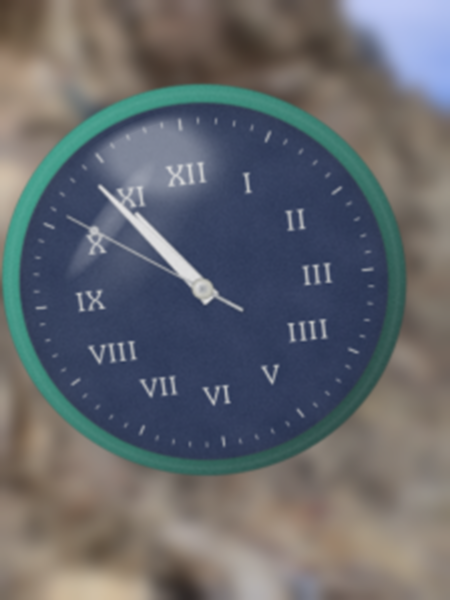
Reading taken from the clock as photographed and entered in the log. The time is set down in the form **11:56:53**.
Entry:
**10:53:51**
